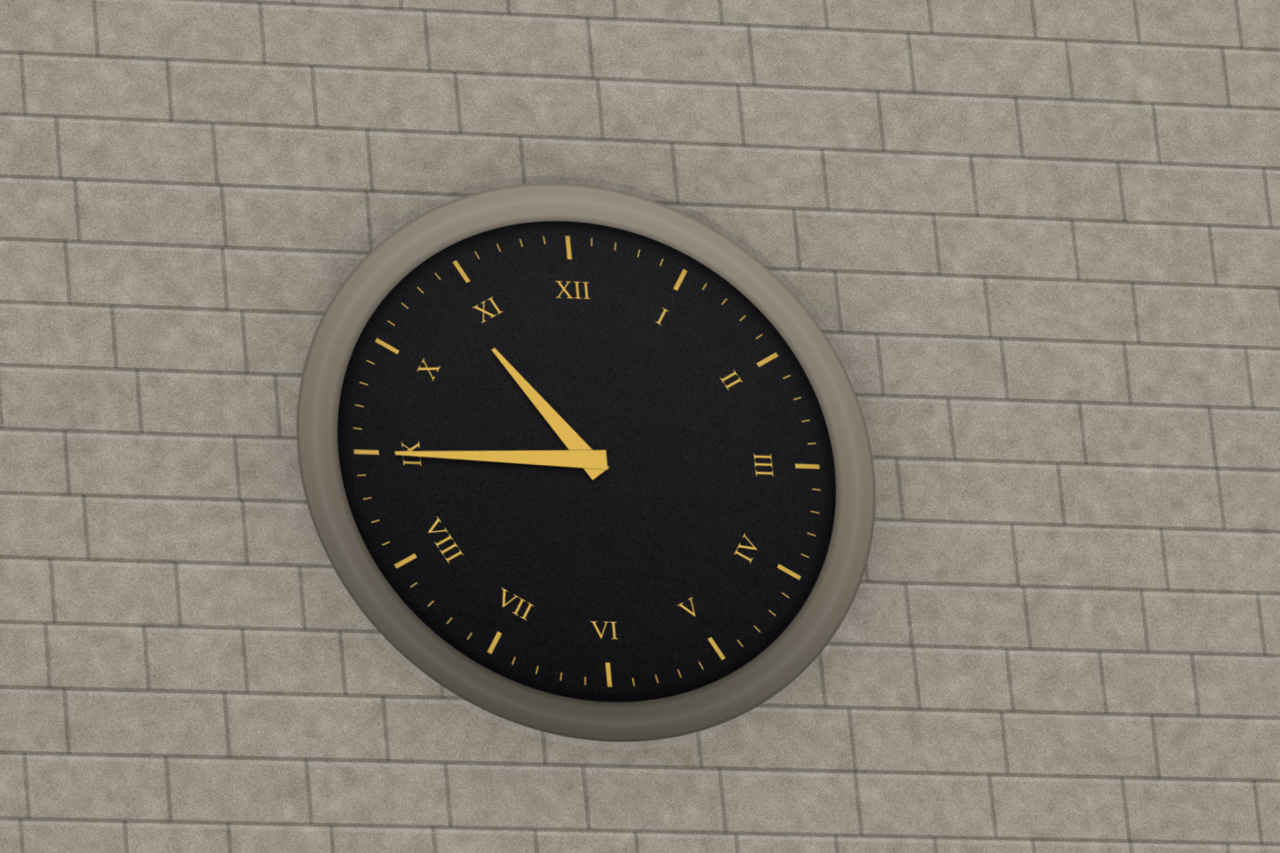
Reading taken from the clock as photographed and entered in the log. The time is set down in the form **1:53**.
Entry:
**10:45**
